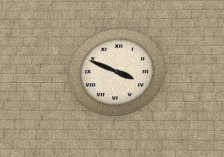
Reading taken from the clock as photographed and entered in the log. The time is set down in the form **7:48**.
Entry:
**3:49**
